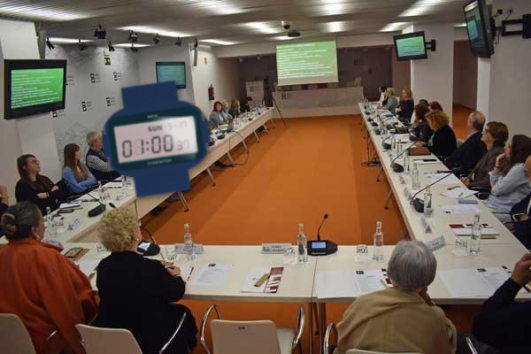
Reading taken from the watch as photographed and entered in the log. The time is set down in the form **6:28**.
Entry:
**1:00**
